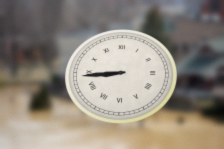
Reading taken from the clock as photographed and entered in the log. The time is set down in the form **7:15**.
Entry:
**8:44**
